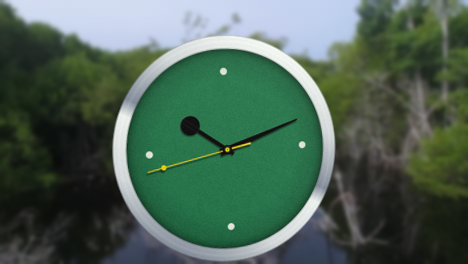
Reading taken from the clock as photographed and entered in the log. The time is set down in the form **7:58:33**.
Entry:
**10:11:43**
